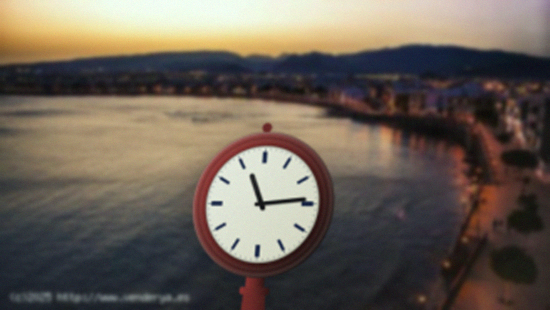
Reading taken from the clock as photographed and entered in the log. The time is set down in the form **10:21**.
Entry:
**11:14**
